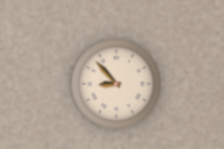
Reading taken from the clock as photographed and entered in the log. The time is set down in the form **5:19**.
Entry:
**8:53**
